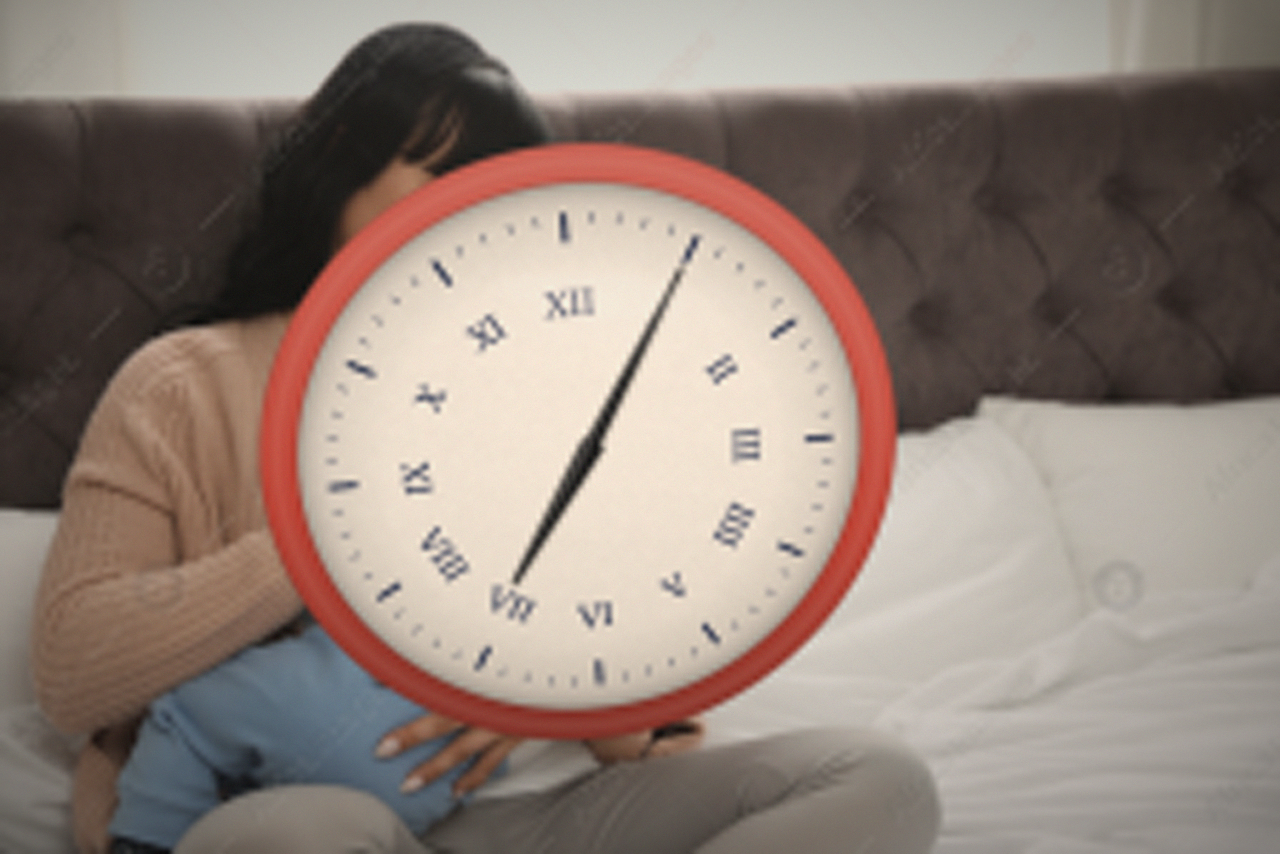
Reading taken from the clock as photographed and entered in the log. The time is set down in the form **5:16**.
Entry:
**7:05**
